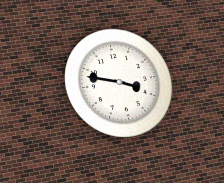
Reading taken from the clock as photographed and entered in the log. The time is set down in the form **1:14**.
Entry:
**3:48**
